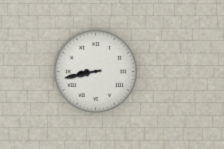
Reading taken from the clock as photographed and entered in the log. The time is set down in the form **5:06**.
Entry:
**8:43**
